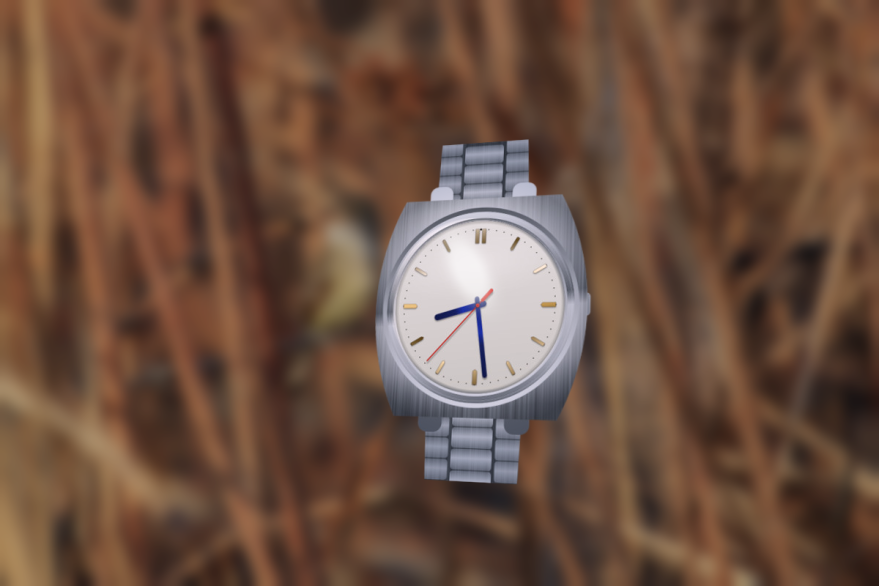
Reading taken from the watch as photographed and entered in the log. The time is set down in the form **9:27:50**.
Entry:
**8:28:37**
